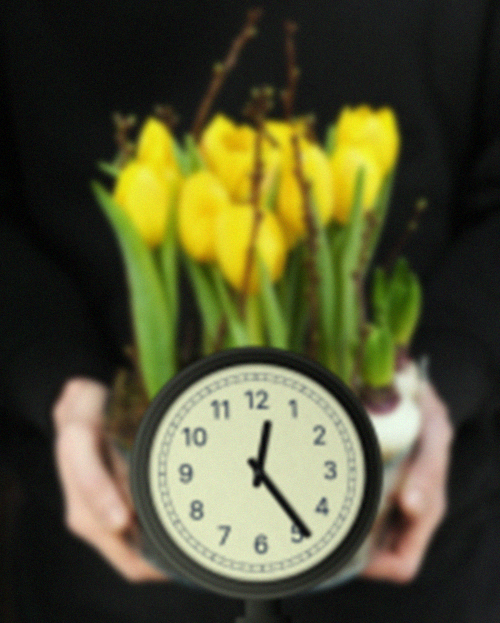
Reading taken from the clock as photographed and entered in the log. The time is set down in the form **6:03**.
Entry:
**12:24**
